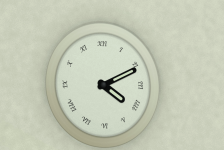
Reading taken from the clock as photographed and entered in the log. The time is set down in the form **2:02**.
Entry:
**4:11**
